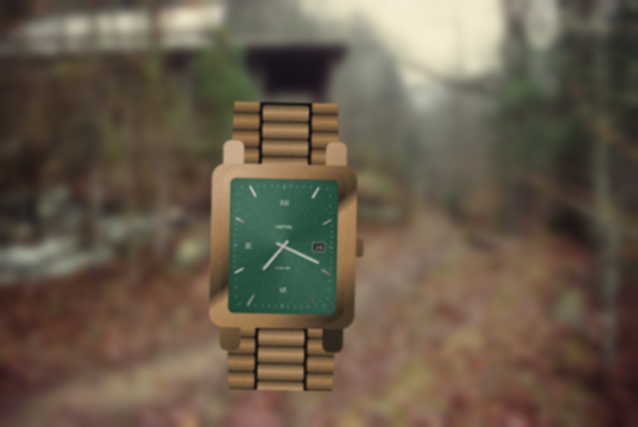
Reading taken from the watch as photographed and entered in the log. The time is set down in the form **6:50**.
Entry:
**7:19**
